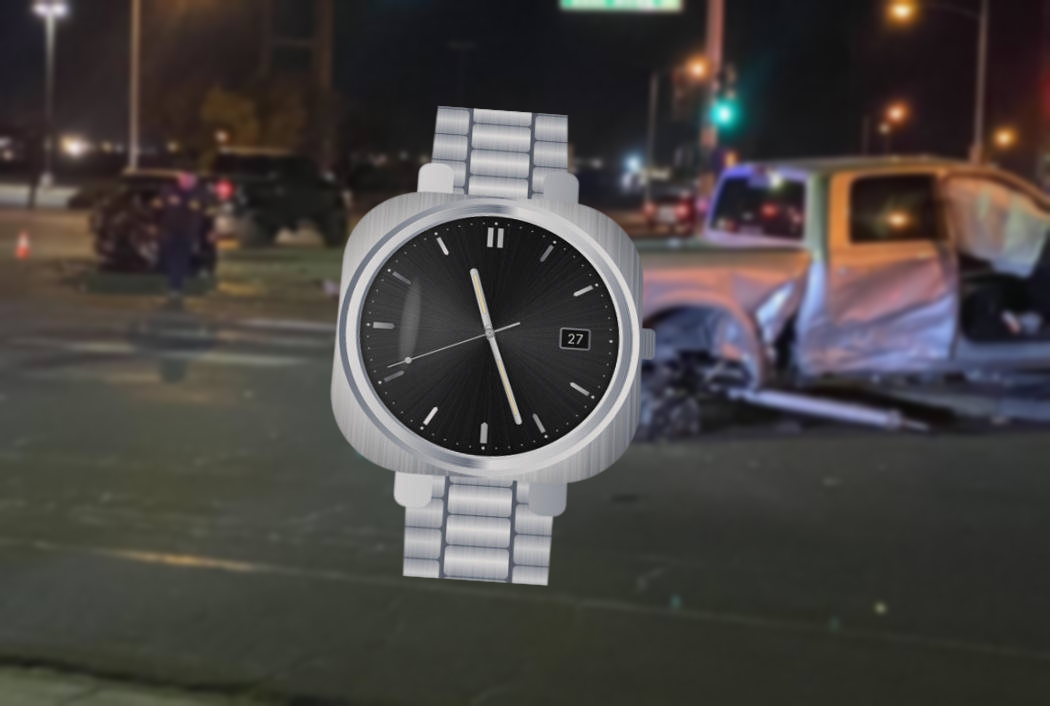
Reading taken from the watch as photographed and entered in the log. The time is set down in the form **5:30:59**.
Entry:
**11:26:41**
